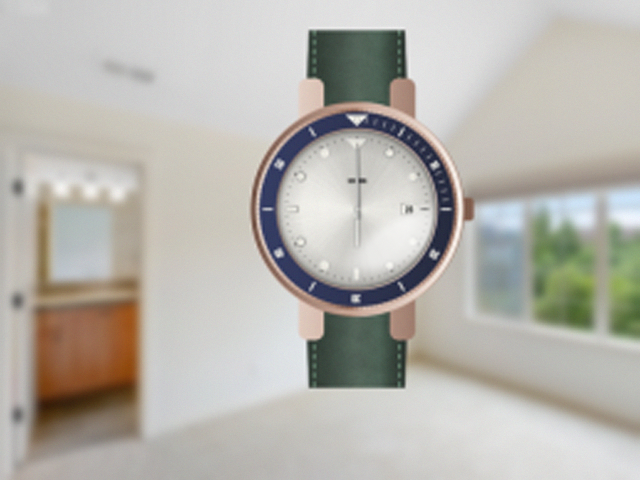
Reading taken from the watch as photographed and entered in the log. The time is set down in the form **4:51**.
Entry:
**6:00**
